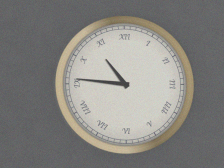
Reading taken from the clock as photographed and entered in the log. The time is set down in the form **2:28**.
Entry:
**10:46**
